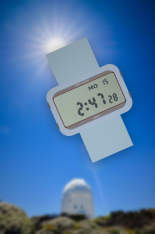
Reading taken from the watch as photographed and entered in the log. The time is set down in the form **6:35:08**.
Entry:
**2:47:28**
